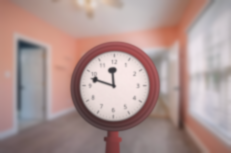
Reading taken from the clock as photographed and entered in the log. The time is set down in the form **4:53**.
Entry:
**11:48**
